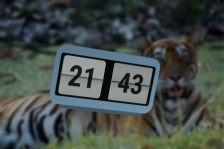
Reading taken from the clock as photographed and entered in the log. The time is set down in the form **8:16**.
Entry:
**21:43**
